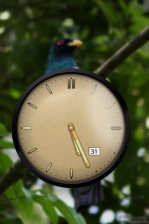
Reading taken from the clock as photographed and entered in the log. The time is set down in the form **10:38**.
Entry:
**5:26**
